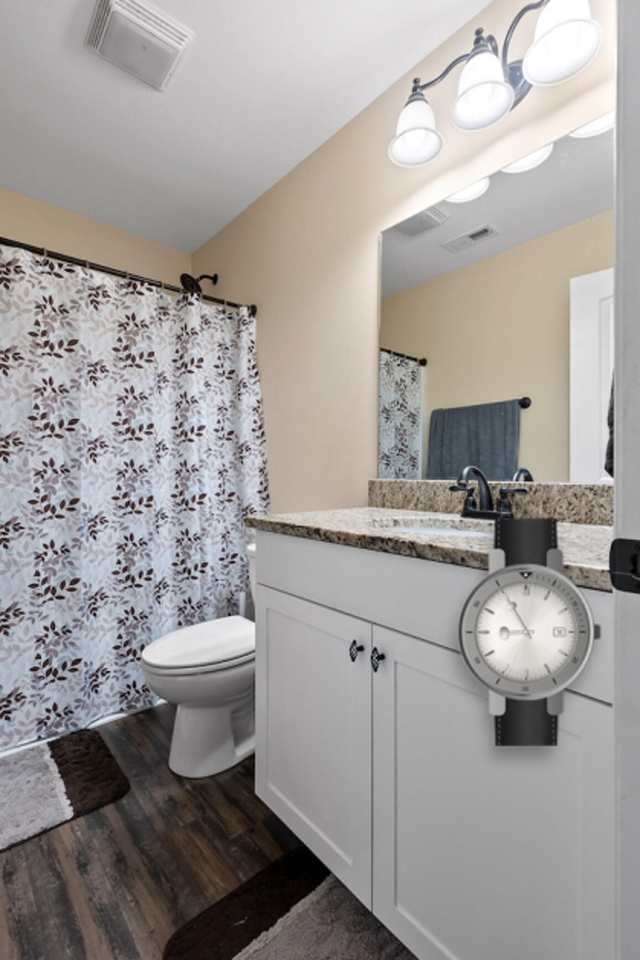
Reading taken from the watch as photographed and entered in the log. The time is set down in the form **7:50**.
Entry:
**8:55**
